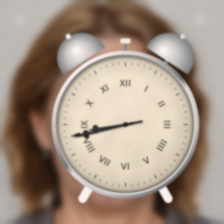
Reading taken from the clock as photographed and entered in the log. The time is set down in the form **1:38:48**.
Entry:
**8:42:43**
